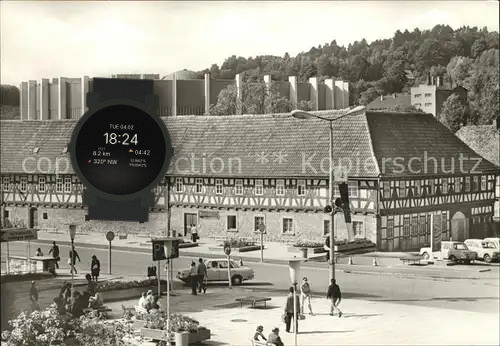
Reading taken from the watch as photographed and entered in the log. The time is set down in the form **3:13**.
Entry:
**18:24**
